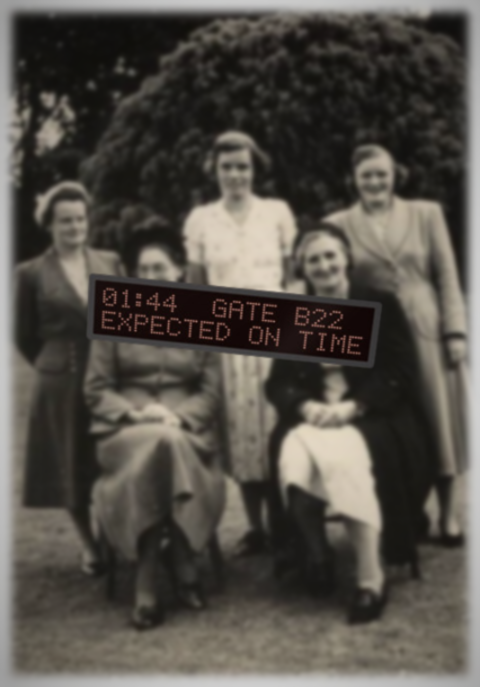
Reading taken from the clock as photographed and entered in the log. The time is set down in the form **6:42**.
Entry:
**1:44**
